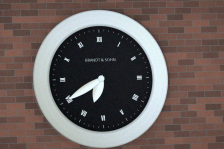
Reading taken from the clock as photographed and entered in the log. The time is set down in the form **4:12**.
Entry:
**6:40**
